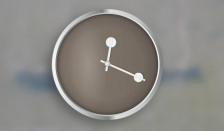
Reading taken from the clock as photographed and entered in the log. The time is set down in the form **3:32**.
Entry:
**12:19**
